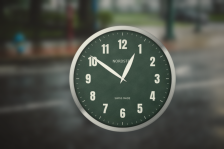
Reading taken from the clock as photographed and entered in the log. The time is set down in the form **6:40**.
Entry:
**12:51**
